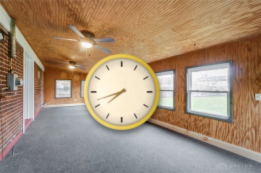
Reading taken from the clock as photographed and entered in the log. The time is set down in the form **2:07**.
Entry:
**7:42**
